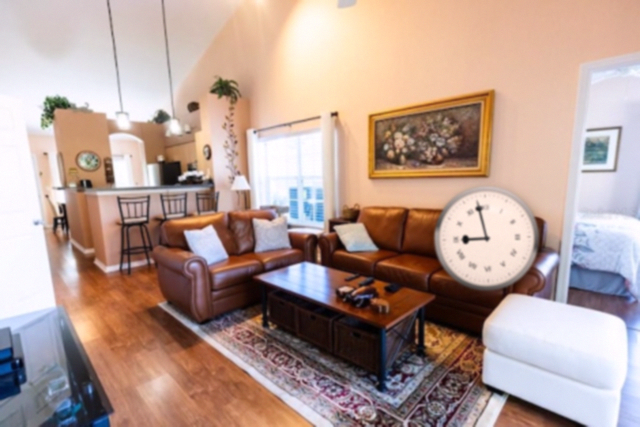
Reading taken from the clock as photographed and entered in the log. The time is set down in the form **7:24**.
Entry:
**8:58**
